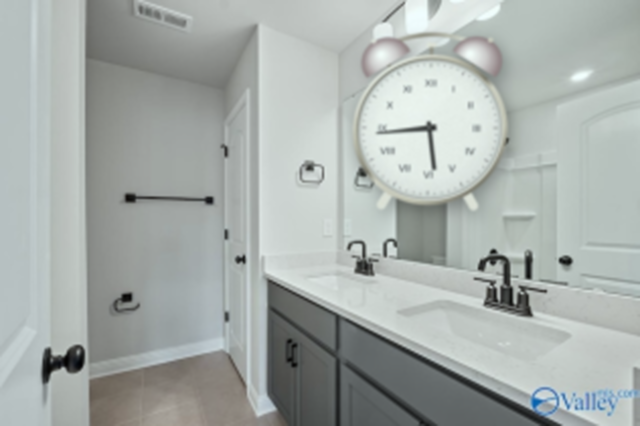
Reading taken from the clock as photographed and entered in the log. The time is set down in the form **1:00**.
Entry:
**5:44**
